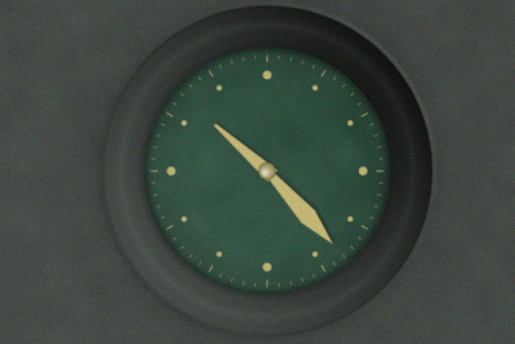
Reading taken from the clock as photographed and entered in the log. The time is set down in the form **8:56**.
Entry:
**10:23**
